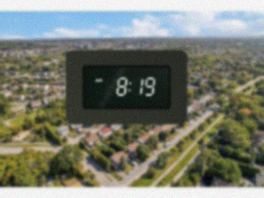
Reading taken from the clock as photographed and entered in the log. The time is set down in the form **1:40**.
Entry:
**8:19**
